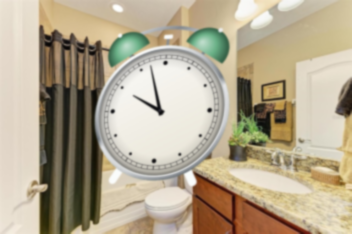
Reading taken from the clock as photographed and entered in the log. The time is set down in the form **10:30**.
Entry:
**9:57**
